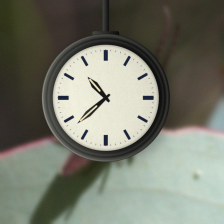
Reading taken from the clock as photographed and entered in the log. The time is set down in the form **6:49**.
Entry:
**10:38**
